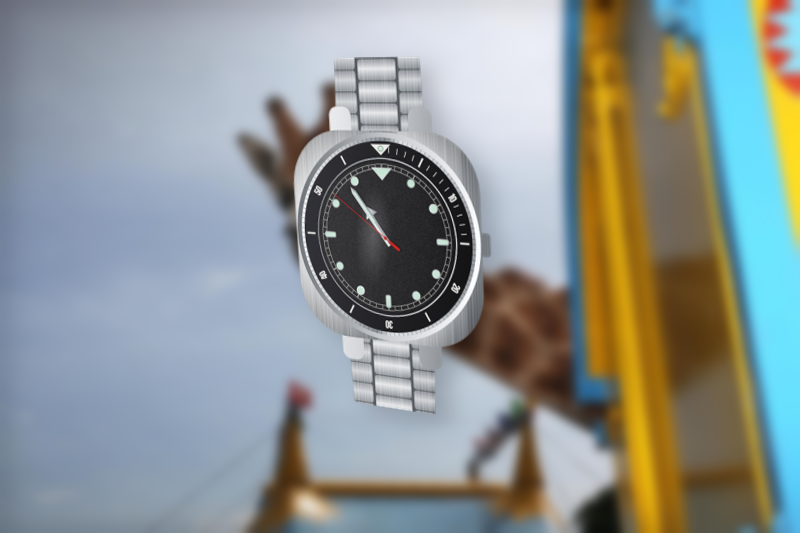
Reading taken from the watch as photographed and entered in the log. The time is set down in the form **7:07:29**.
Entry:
**10:53:51**
